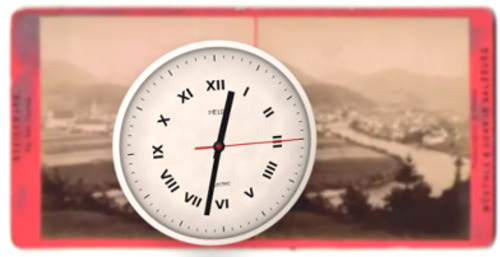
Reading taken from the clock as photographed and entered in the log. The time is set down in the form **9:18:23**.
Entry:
**12:32:15**
